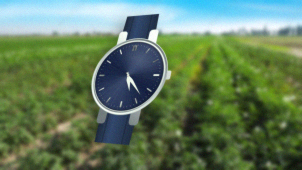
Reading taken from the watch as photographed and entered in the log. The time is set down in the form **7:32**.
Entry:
**5:23**
